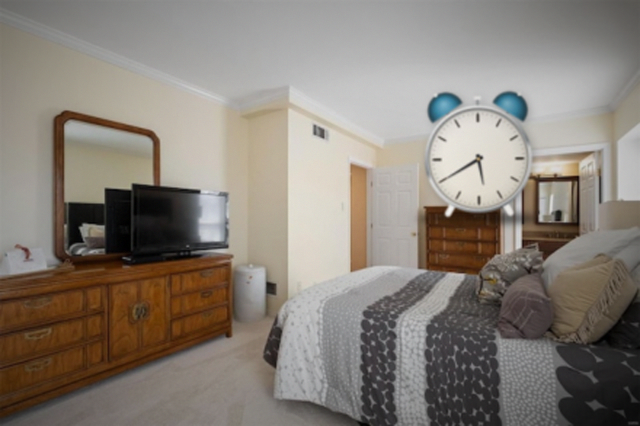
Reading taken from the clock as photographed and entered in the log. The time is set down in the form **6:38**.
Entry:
**5:40**
